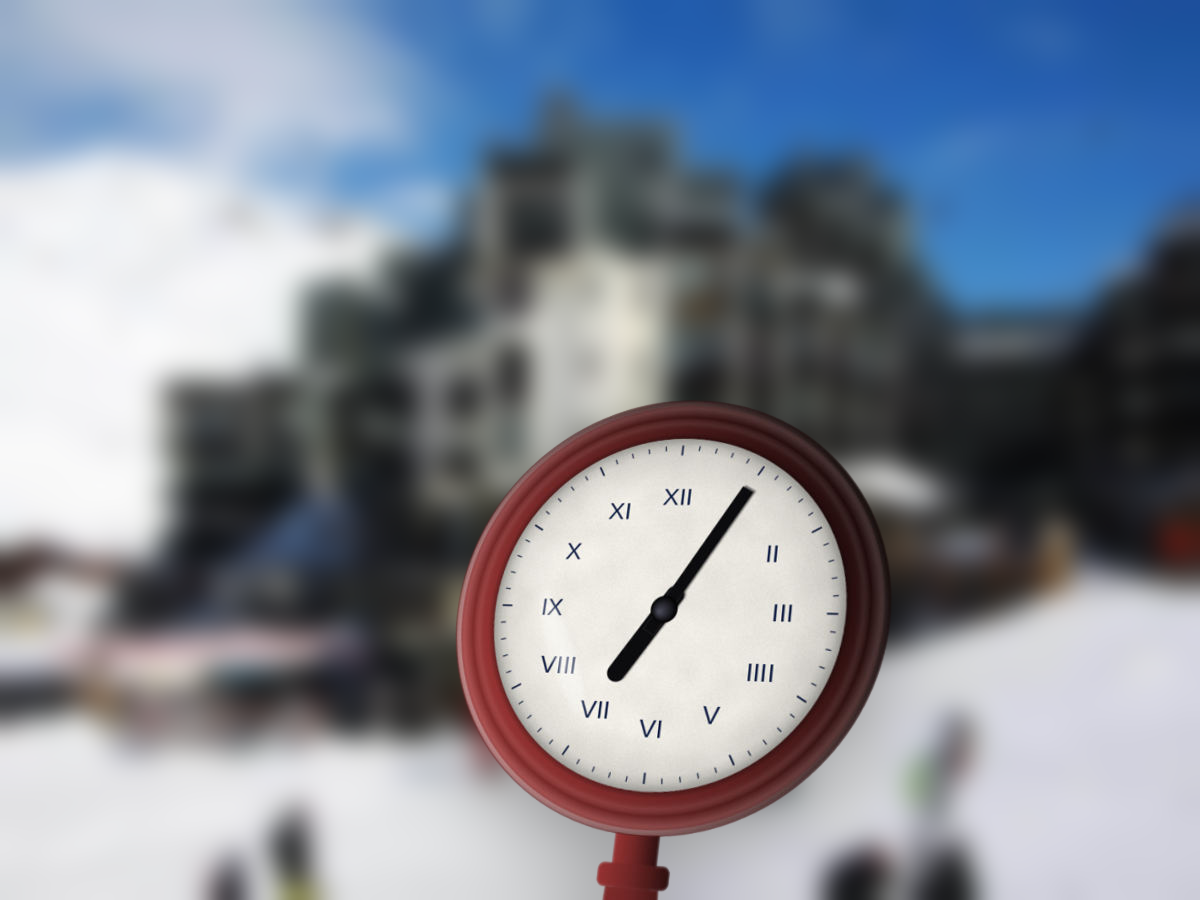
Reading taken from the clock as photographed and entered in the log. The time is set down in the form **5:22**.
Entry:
**7:05**
